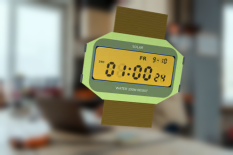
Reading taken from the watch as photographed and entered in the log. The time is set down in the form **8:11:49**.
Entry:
**1:00:24**
